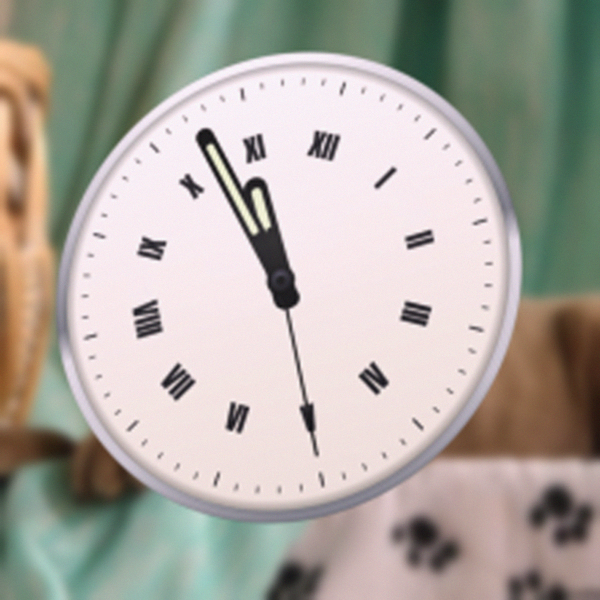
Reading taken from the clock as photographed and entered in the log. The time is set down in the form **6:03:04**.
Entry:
**10:52:25**
